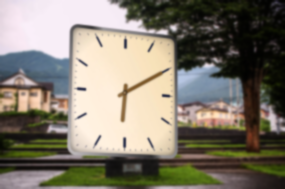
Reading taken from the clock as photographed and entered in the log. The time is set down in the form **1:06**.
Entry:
**6:10**
